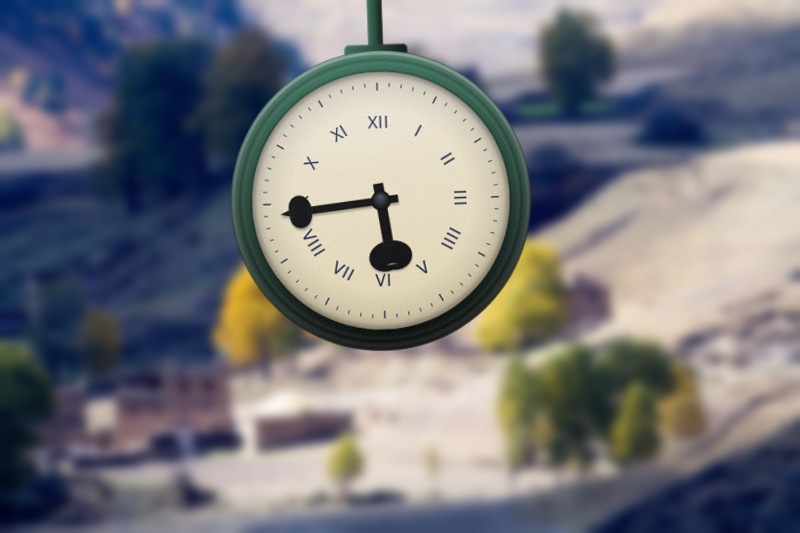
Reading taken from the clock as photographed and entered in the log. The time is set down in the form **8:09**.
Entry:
**5:44**
